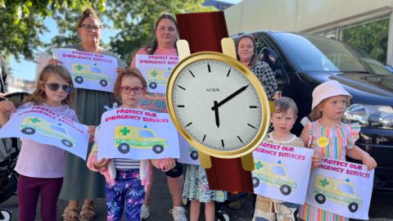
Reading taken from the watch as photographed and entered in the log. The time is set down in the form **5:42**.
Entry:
**6:10**
